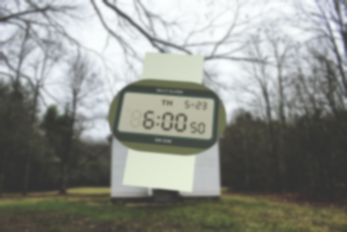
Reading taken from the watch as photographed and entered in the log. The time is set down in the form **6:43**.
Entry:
**6:00**
